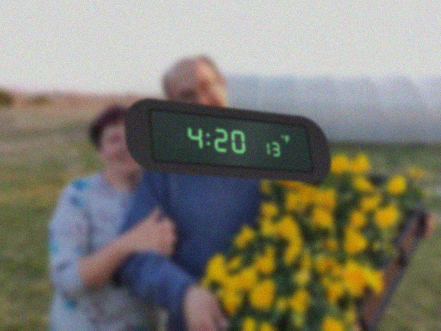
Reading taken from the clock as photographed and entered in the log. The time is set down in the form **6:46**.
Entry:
**4:20**
